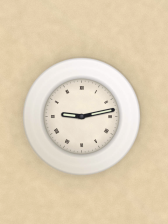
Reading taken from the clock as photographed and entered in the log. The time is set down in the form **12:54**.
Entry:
**9:13**
